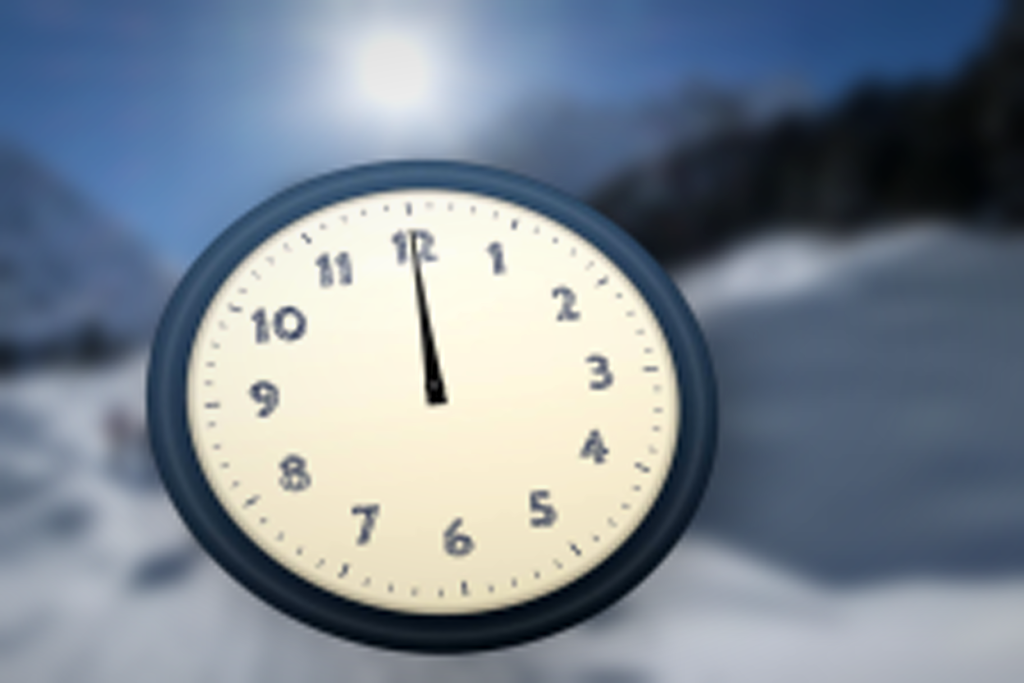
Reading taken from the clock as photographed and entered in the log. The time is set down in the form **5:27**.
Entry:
**12:00**
